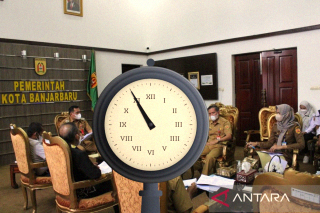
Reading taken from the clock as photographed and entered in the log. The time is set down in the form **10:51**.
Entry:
**10:55**
